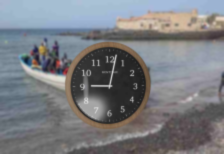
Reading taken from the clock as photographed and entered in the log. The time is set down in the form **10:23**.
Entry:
**9:02**
